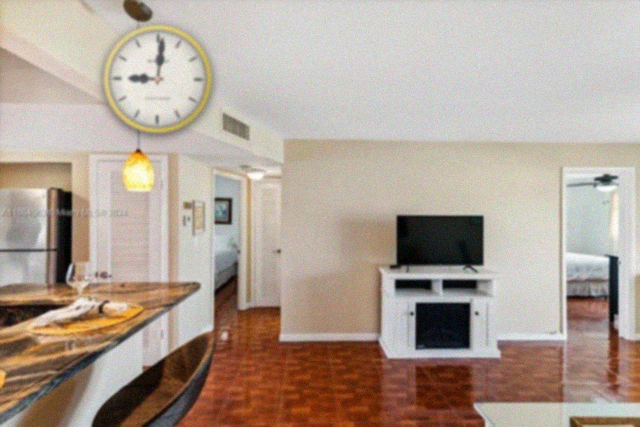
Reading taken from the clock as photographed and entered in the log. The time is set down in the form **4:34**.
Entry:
**9:01**
